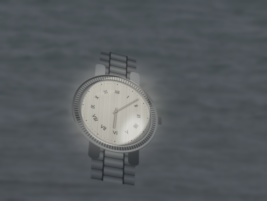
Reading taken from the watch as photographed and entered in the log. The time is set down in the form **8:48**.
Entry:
**6:08**
